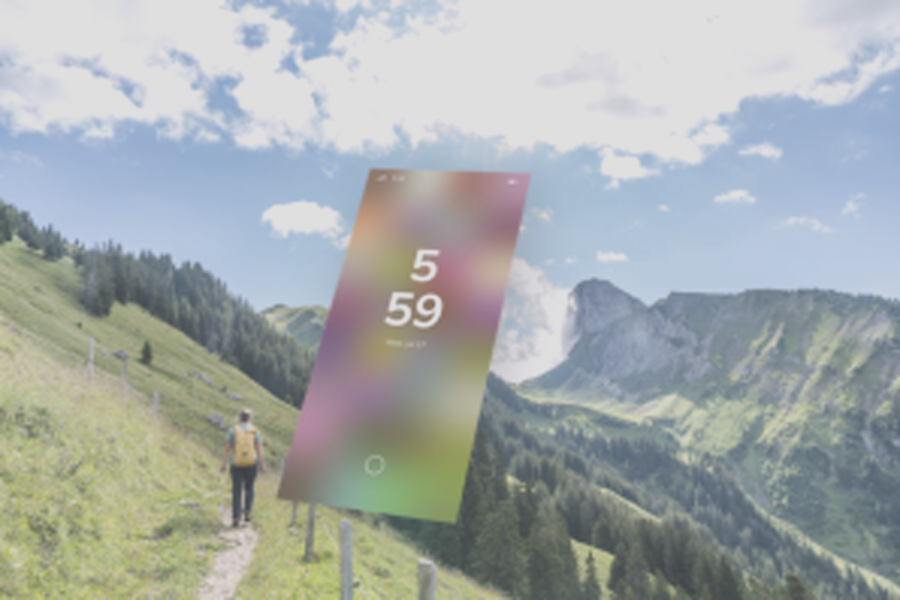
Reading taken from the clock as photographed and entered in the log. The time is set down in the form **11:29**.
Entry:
**5:59**
